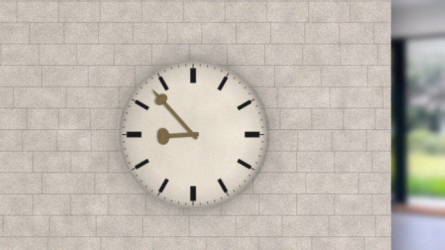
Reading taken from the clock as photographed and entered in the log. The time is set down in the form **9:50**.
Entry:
**8:53**
